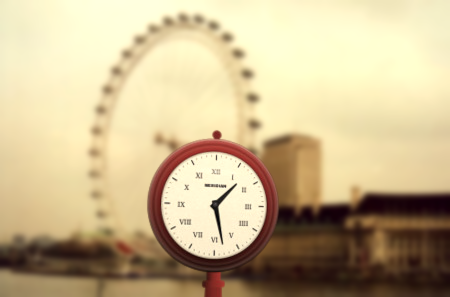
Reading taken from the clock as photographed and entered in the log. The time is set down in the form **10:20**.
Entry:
**1:28**
